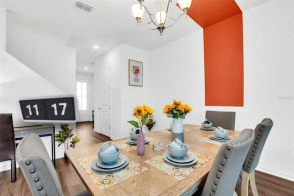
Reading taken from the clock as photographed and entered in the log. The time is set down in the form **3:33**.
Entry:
**11:17**
